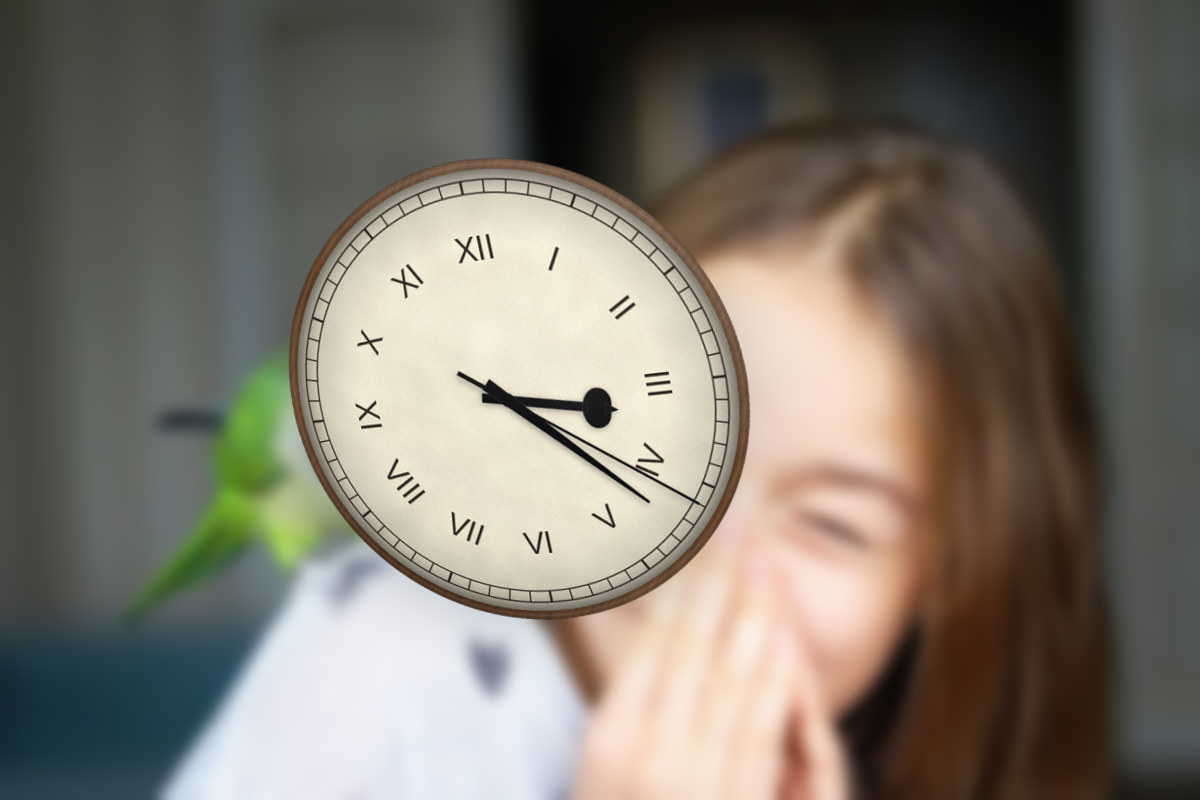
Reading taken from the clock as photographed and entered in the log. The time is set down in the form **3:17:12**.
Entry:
**3:22:21**
